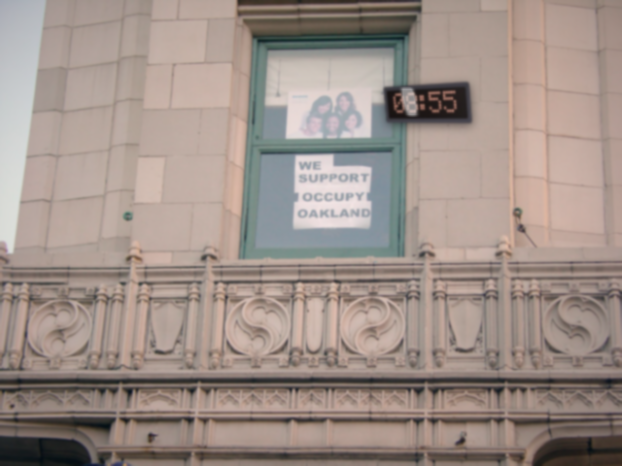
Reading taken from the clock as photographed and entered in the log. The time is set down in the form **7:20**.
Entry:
**8:55**
